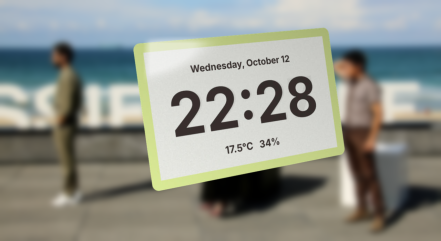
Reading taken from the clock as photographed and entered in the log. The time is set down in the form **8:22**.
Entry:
**22:28**
